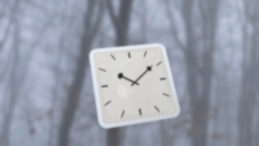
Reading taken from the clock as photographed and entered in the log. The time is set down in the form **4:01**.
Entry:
**10:09**
